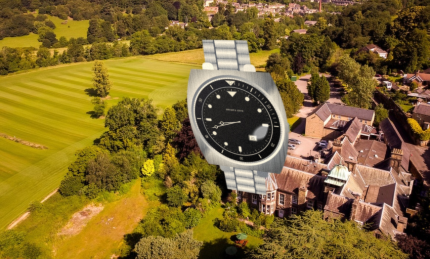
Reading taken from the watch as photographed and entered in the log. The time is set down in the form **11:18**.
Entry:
**8:42**
